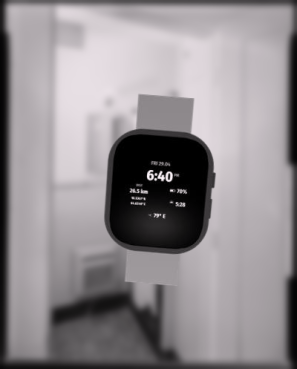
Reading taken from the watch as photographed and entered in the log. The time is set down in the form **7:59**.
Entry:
**6:40**
